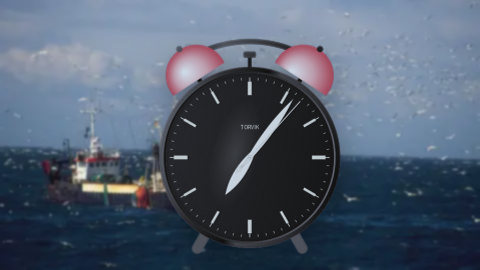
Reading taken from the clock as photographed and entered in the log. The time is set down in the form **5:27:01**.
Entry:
**7:06:07**
